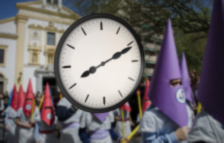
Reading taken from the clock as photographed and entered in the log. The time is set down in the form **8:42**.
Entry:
**8:11**
